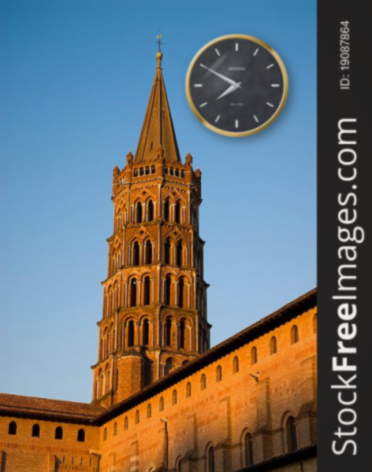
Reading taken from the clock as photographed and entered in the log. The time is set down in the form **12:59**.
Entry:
**7:50**
